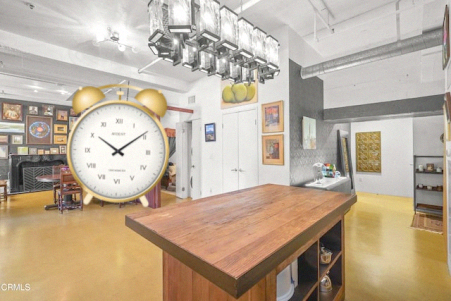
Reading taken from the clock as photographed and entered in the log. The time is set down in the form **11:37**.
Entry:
**10:09**
